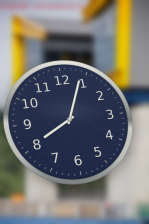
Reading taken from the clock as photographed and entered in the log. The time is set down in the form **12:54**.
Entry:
**8:04**
